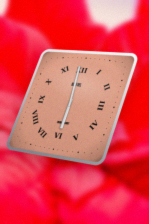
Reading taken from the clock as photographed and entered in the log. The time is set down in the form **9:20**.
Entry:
**5:59**
